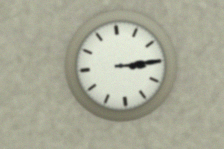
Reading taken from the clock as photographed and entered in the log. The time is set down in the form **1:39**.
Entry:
**3:15**
